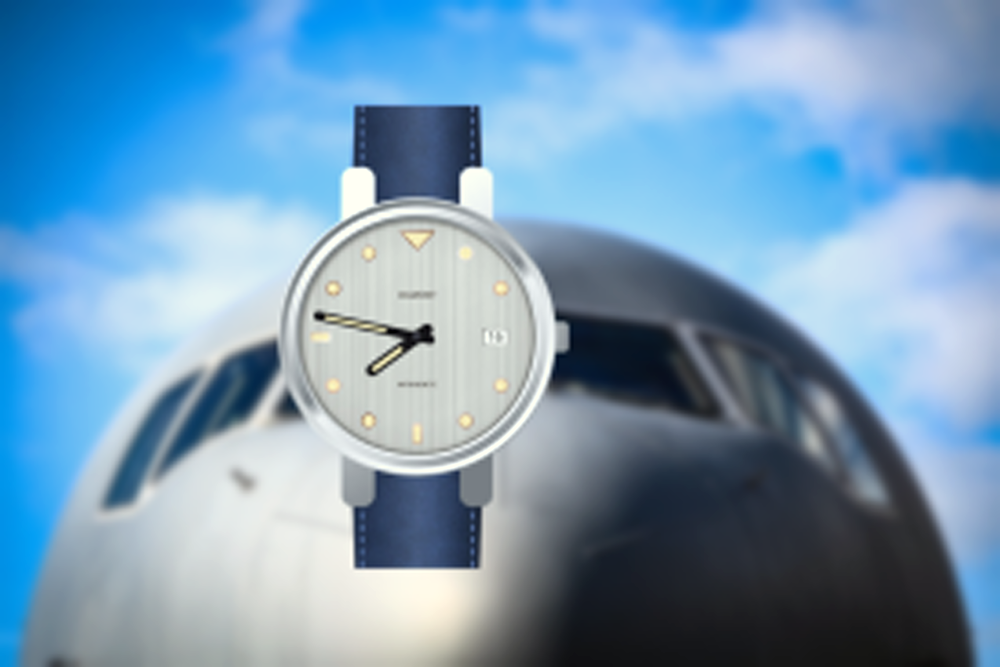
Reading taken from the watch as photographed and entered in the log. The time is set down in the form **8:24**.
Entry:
**7:47**
